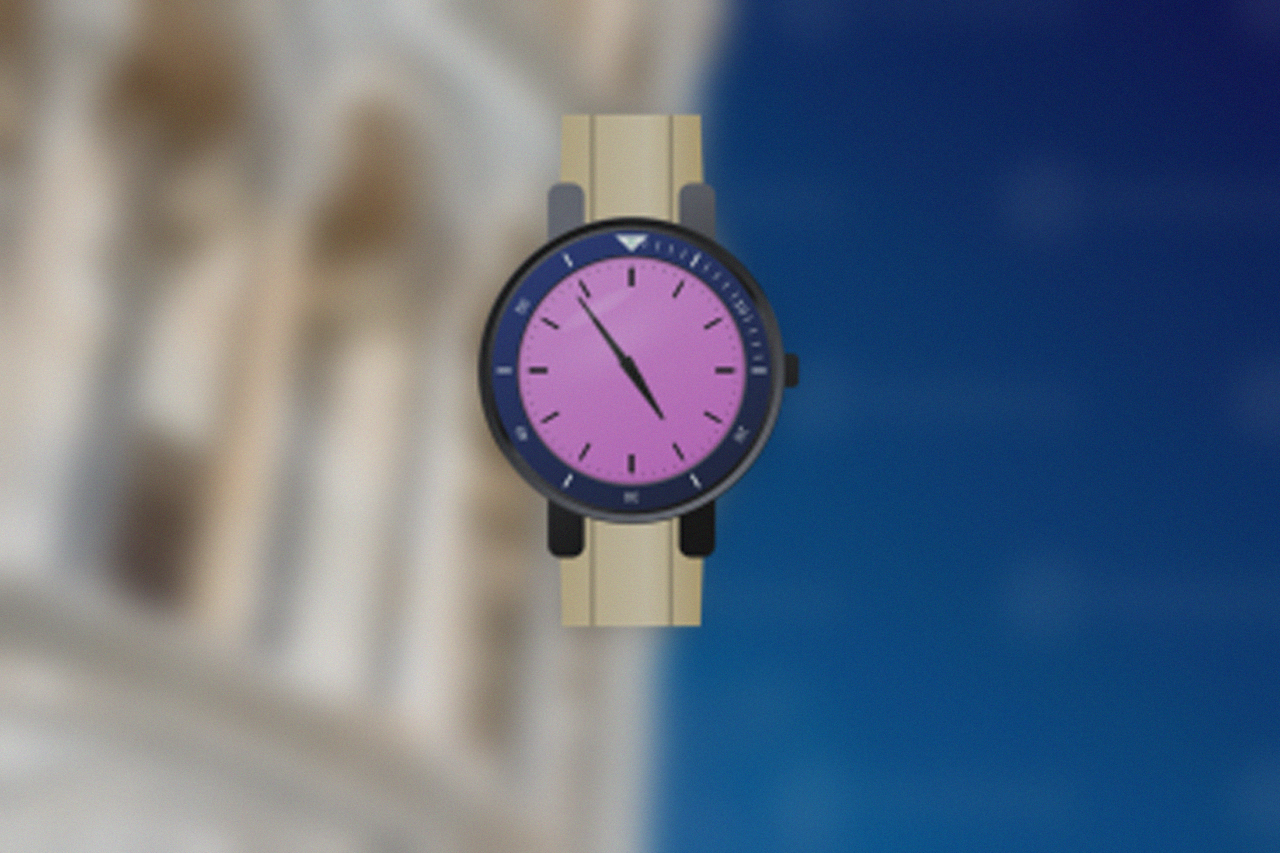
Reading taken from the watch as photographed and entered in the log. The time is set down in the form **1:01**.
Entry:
**4:54**
